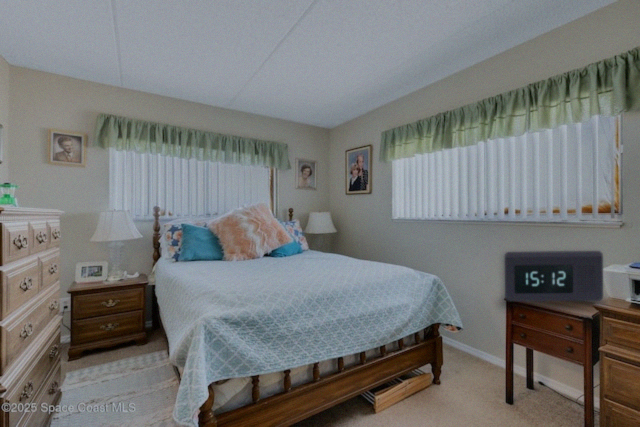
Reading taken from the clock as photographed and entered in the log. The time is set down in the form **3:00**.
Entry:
**15:12**
